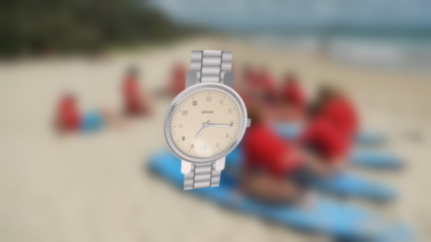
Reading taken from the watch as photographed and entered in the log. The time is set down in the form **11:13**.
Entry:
**7:16**
